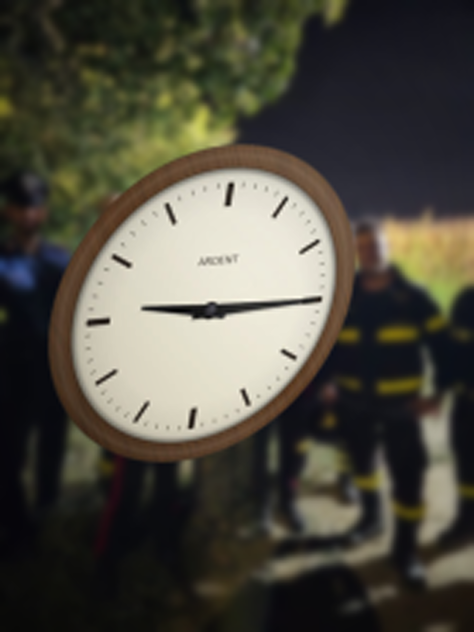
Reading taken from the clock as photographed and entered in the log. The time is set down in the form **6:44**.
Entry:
**9:15**
